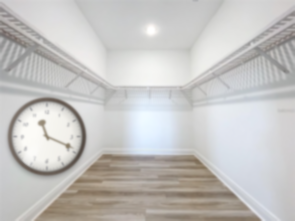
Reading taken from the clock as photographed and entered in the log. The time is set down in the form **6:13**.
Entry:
**11:19**
